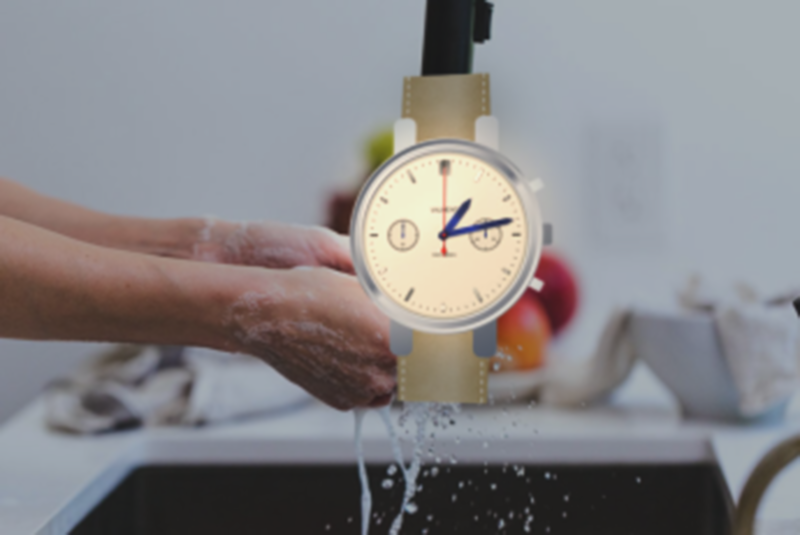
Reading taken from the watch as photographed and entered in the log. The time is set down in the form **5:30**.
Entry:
**1:13**
